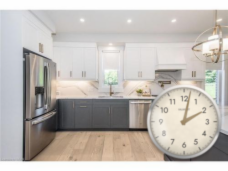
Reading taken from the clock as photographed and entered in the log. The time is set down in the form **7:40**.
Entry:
**2:02**
